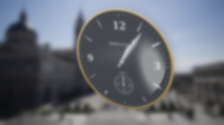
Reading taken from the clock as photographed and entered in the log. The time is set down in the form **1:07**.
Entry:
**1:06**
